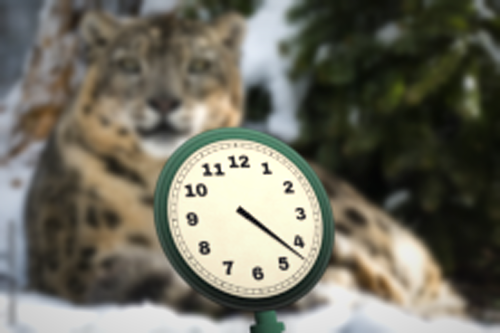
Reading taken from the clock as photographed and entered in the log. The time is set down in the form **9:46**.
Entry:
**4:22**
